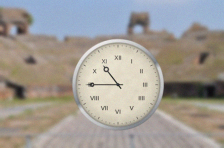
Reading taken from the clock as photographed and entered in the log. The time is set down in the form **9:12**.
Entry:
**10:45**
